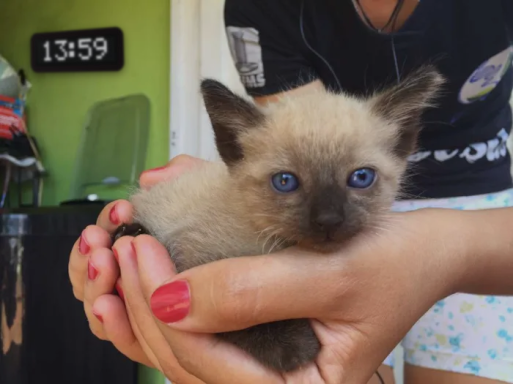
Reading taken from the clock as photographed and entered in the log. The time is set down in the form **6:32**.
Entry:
**13:59**
